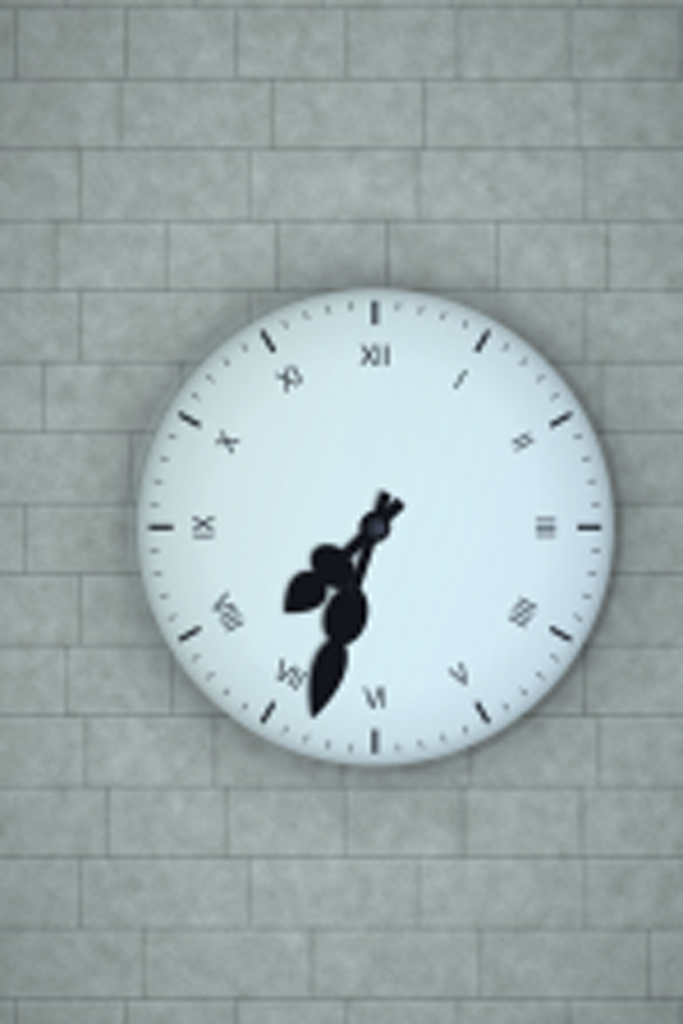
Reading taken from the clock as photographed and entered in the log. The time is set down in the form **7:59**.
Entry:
**7:33**
